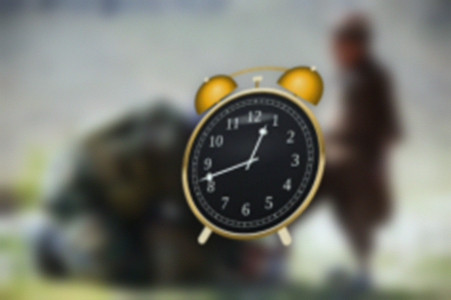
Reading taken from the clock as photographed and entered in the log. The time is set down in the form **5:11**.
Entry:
**12:42**
